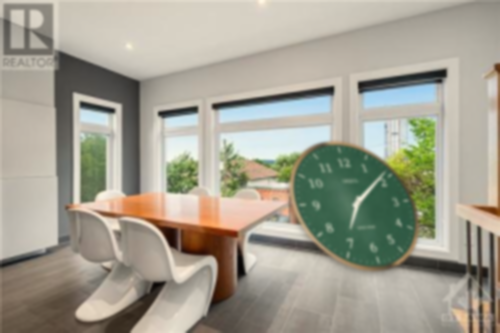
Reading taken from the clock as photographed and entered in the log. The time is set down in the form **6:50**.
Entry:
**7:09**
